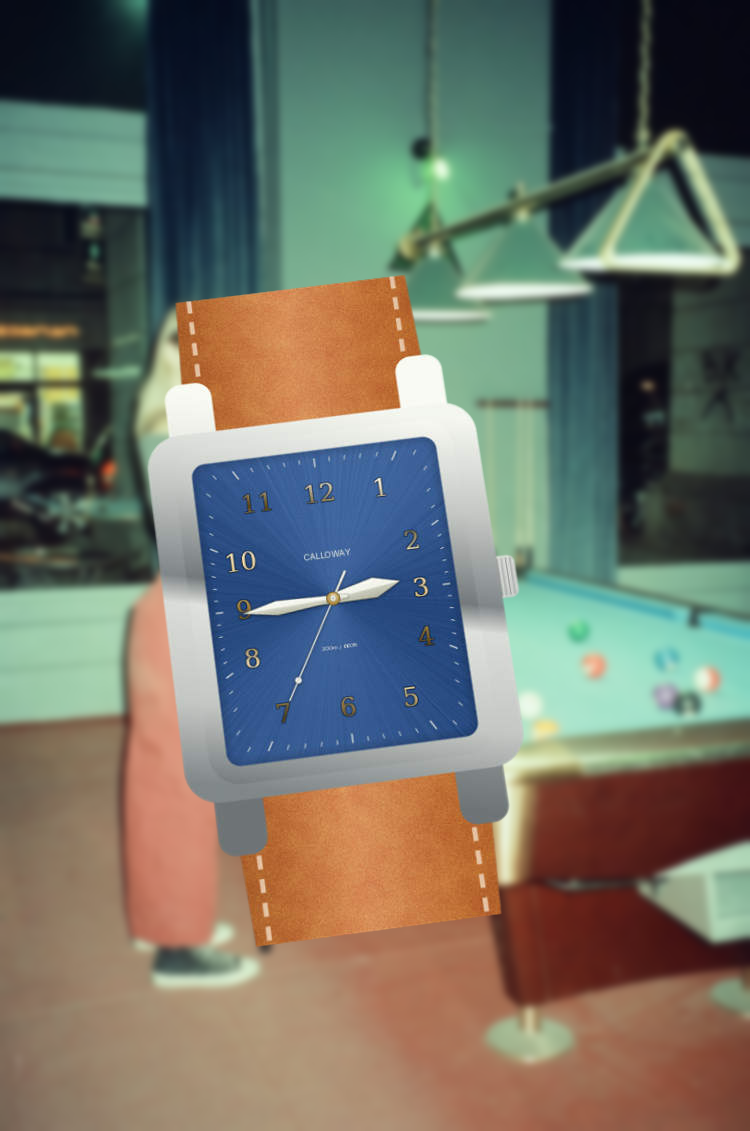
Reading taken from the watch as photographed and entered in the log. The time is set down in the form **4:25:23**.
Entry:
**2:44:35**
